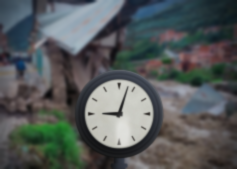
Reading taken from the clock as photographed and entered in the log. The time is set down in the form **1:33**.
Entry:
**9:03**
